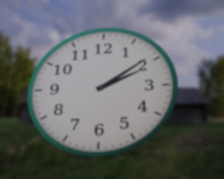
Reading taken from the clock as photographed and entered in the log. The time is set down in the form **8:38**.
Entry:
**2:09**
